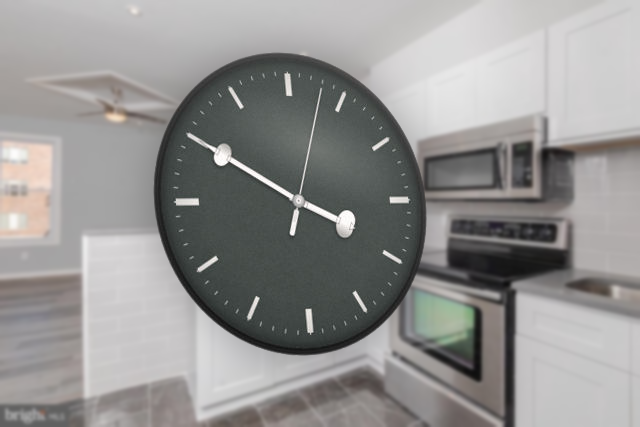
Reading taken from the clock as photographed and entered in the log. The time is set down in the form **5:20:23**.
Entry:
**3:50:03**
